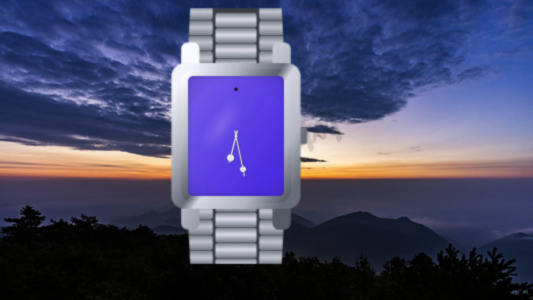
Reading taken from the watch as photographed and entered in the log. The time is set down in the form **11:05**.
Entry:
**6:28**
